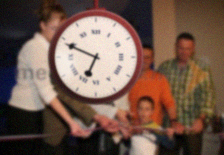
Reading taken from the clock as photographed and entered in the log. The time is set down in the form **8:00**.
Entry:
**6:49**
